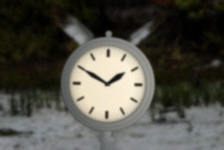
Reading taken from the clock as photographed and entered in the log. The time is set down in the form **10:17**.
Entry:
**1:50**
